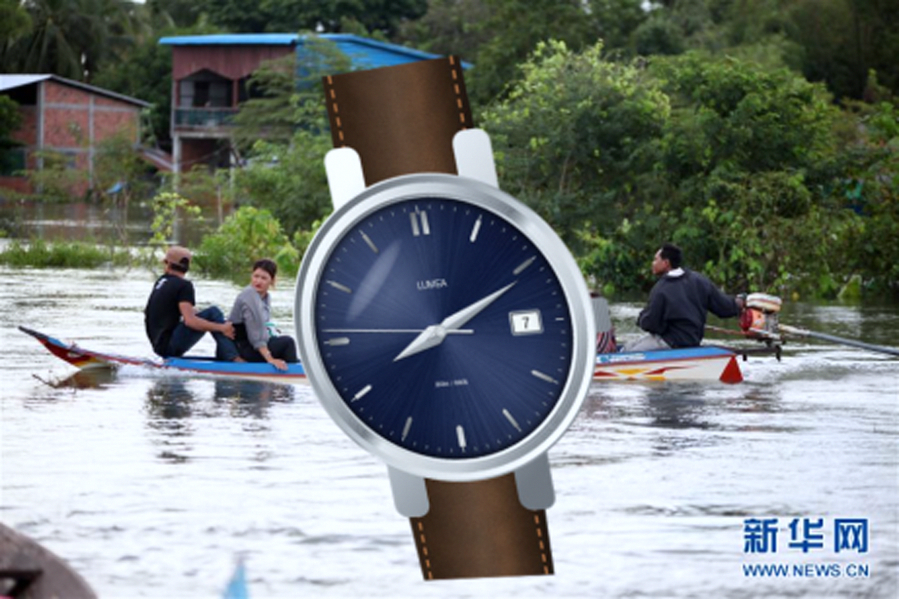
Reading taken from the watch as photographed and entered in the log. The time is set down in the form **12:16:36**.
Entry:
**8:10:46**
